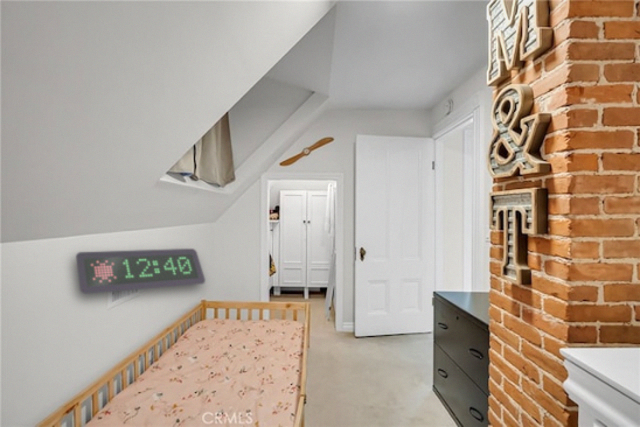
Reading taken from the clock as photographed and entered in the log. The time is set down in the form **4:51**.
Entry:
**12:40**
